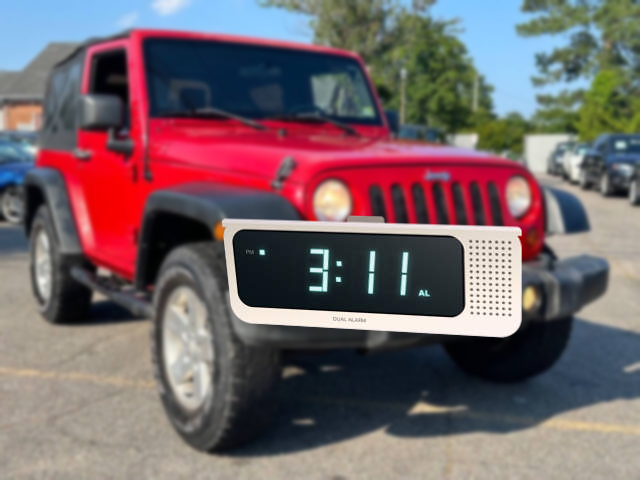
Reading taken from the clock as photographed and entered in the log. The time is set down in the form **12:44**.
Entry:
**3:11**
